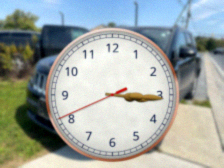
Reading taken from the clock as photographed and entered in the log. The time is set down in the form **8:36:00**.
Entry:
**3:15:41**
